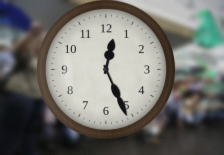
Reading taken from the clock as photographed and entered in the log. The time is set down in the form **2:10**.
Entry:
**12:26**
